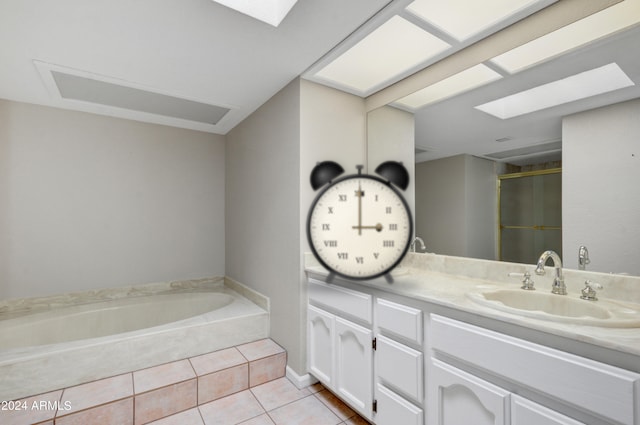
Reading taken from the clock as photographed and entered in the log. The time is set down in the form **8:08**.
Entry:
**3:00**
